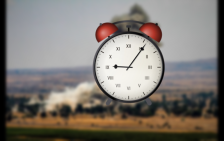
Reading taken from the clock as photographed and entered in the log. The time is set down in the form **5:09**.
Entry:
**9:06**
